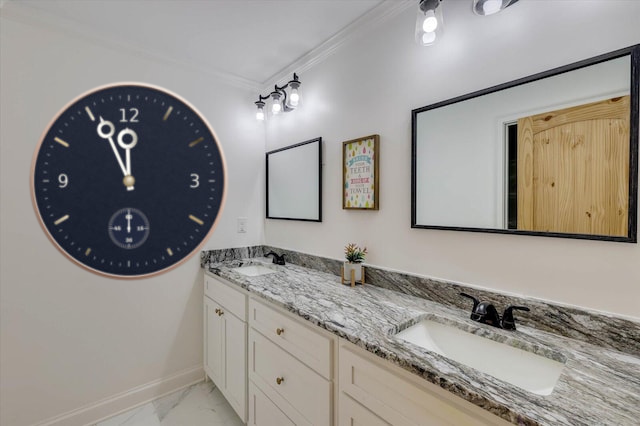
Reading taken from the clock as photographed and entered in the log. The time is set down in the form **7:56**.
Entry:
**11:56**
